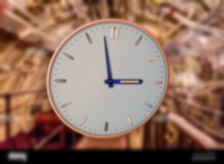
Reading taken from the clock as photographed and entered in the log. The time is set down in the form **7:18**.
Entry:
**2:58**
